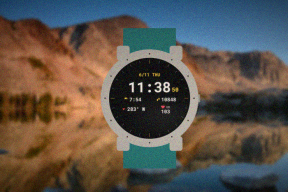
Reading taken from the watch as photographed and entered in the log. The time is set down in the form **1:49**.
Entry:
**11:38**
